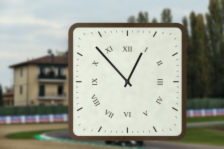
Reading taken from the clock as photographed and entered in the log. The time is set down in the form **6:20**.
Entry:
**12:53**
